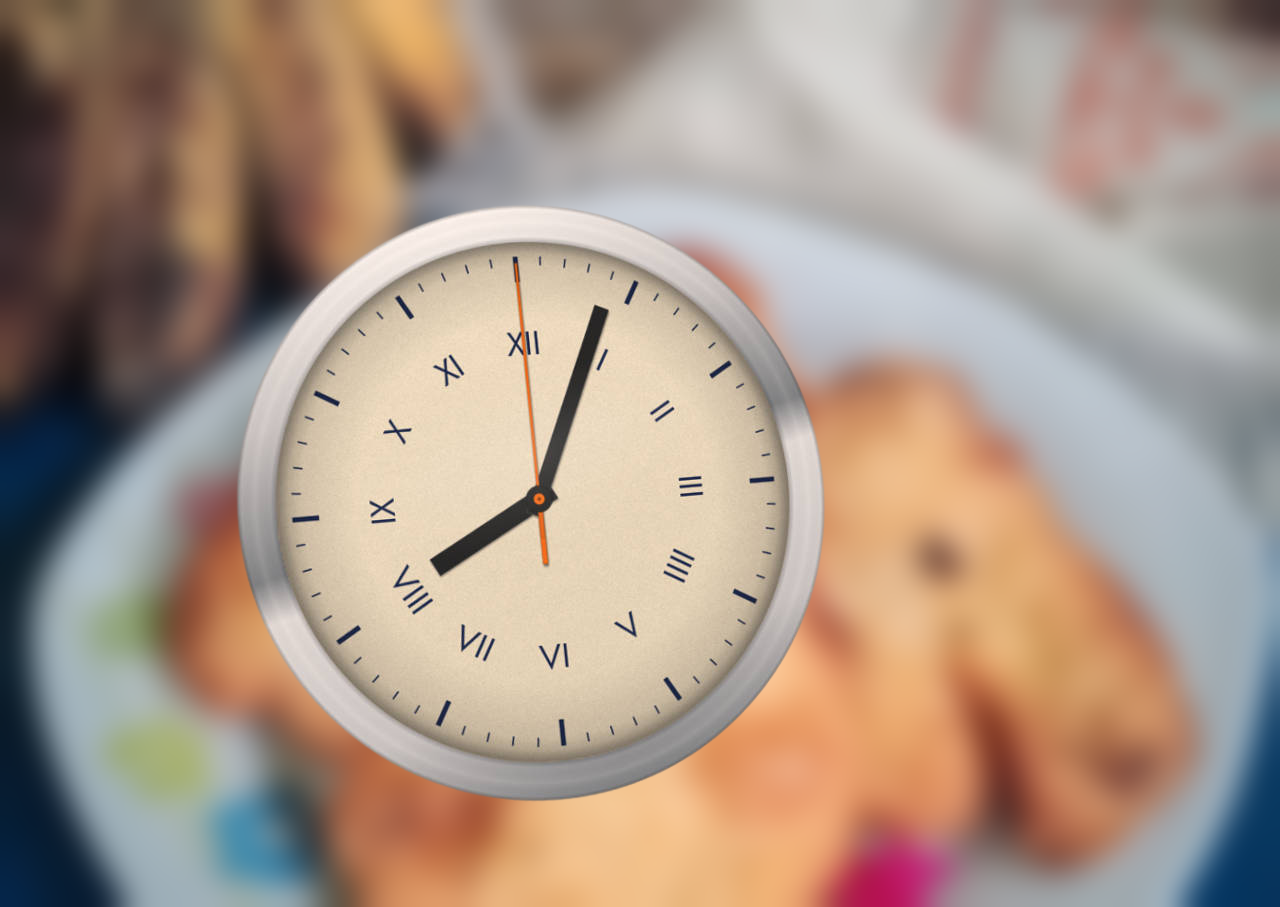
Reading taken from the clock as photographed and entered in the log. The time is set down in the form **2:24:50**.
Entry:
**8:04:00**
